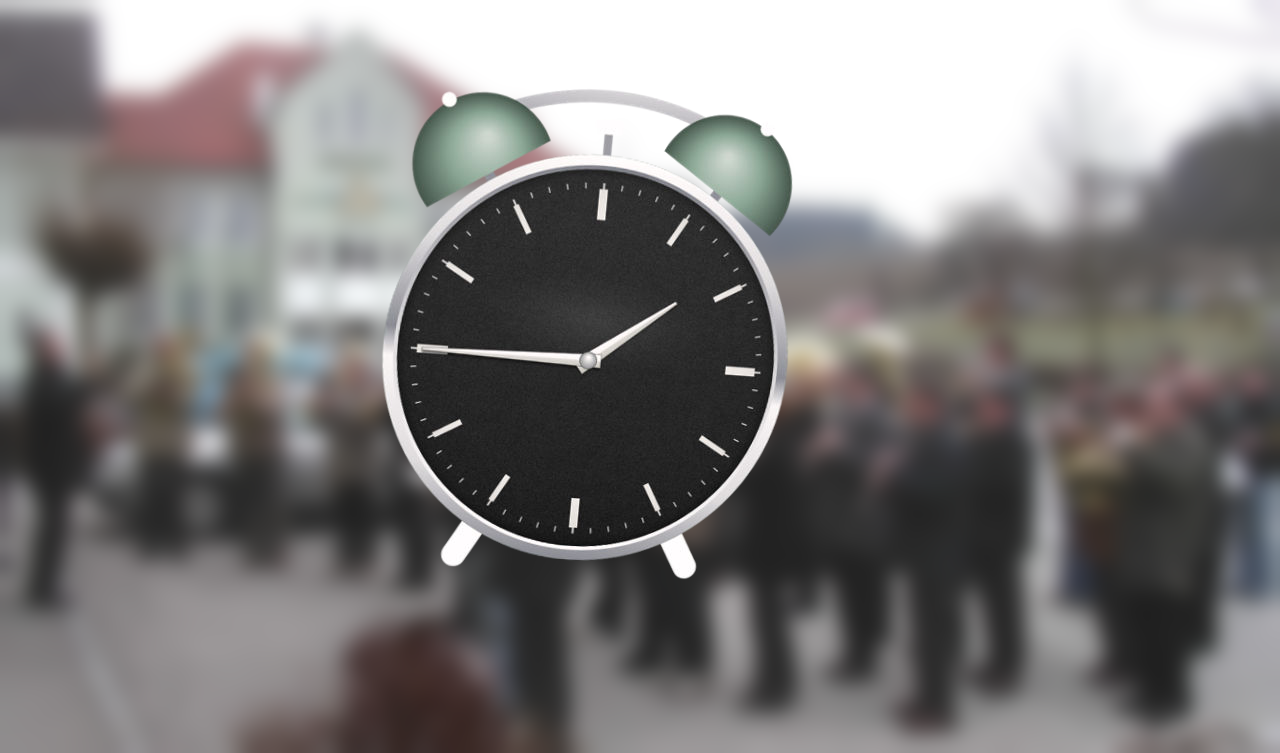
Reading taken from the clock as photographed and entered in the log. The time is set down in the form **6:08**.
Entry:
**1:45**
